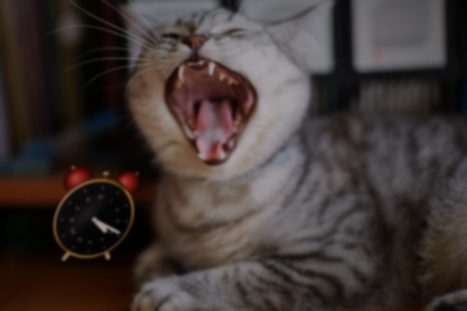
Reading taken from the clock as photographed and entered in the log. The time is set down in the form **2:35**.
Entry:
**4:19**
